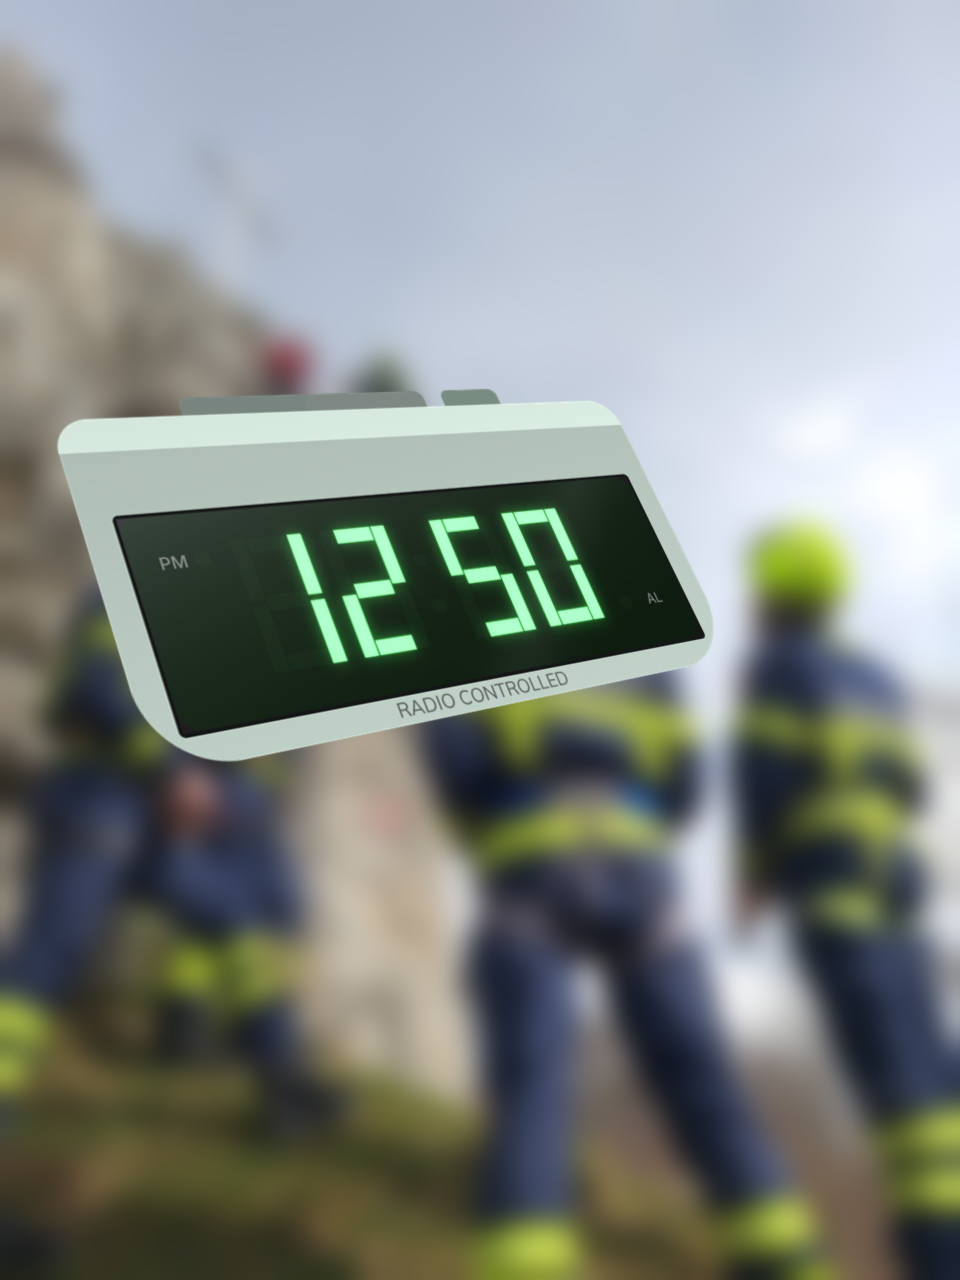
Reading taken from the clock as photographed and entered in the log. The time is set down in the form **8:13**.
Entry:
**12:50**
